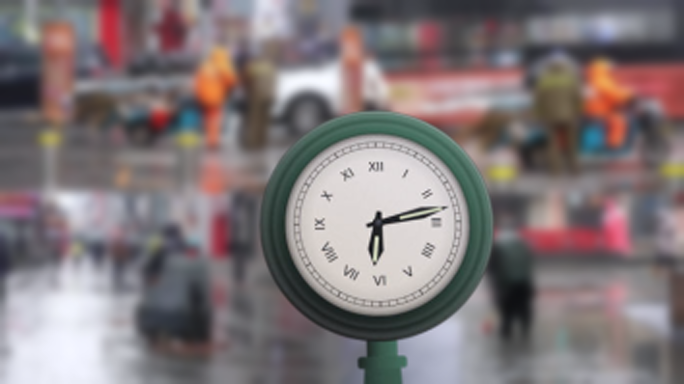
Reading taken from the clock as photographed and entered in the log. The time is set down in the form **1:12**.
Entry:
**6:13**
